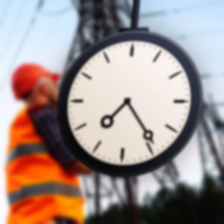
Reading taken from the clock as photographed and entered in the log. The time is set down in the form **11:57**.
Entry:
**7:24**
